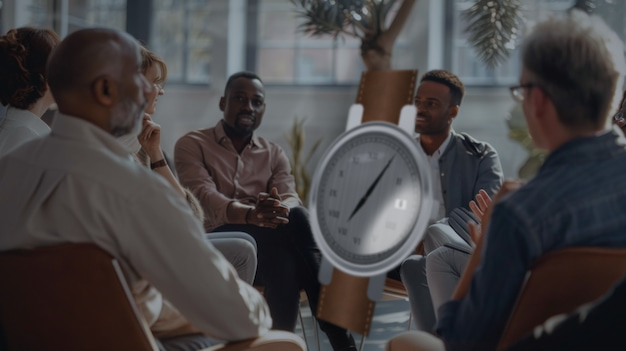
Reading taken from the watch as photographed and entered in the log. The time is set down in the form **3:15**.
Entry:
**7:05**
